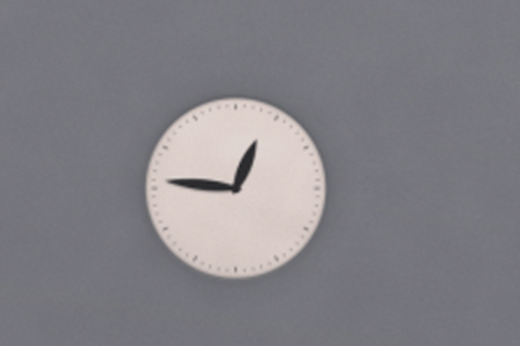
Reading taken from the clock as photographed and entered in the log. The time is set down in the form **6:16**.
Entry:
**12:46**
